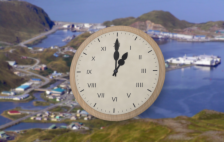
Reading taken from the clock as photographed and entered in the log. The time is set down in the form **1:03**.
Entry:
**1:00**
